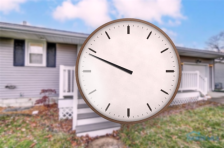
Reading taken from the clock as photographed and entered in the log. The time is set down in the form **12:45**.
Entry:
**9:49**
